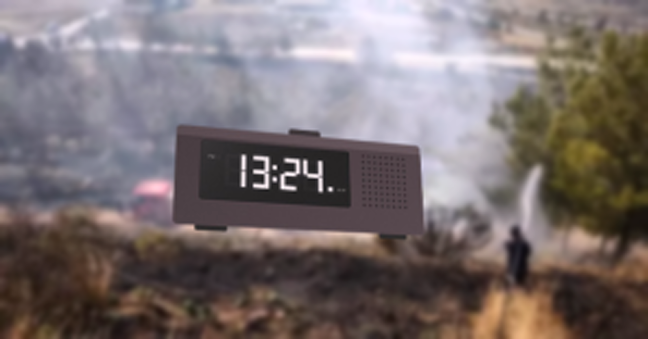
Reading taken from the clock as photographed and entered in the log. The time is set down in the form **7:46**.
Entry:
**13:24**
